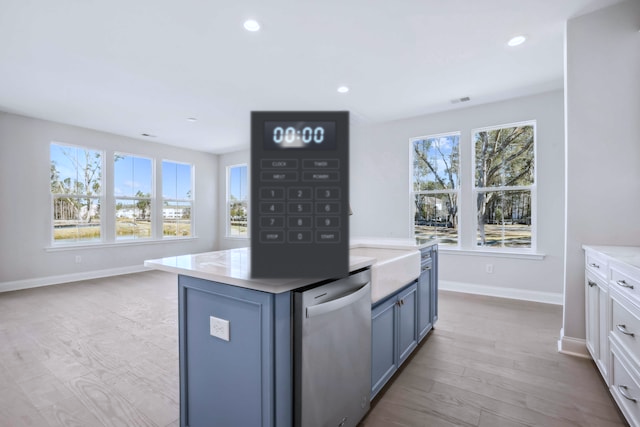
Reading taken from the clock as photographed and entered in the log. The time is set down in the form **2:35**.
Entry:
**0:00**
